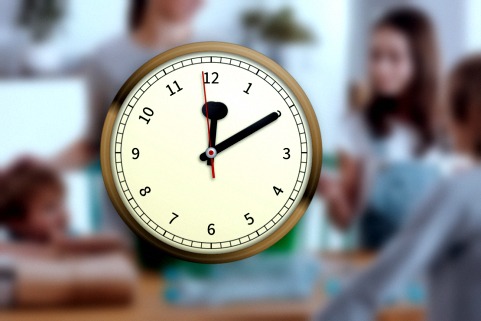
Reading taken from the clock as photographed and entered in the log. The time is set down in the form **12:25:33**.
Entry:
**12:09:59**
